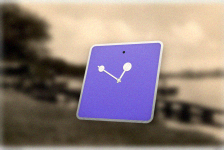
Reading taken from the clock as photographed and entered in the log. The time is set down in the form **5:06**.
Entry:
**12:50**
